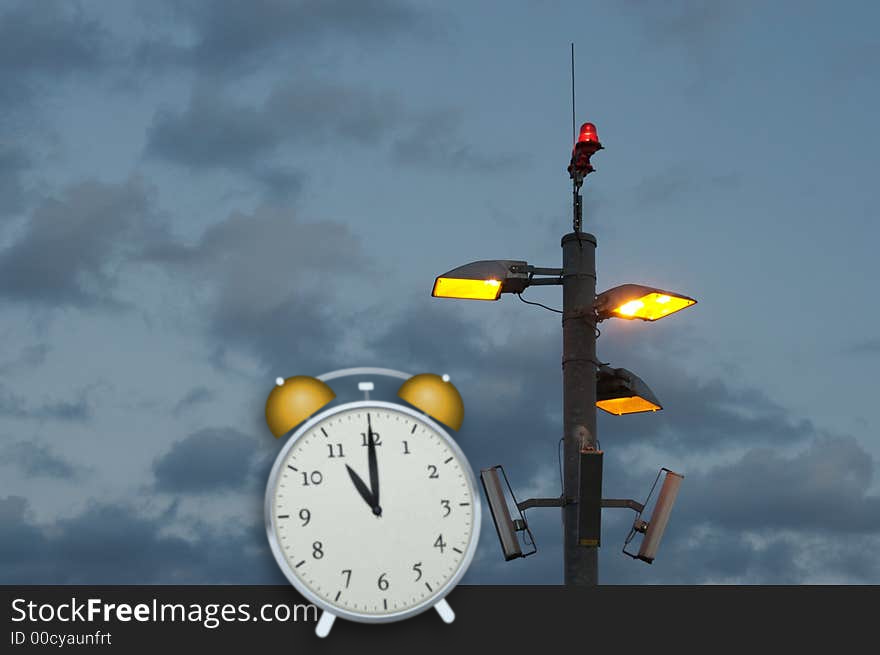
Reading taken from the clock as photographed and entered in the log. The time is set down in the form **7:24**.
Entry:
**11:00**
